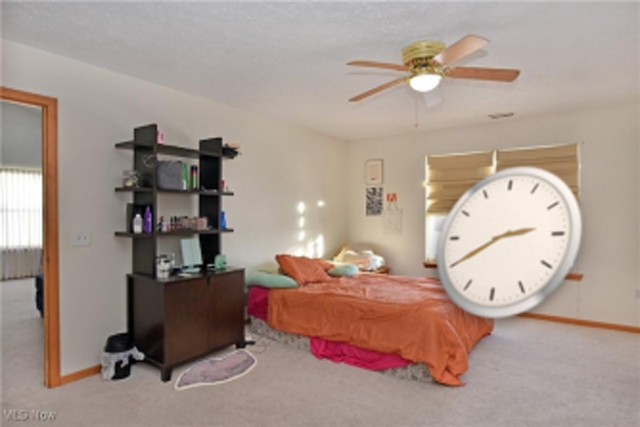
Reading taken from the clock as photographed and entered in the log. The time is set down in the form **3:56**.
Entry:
**2:40**
